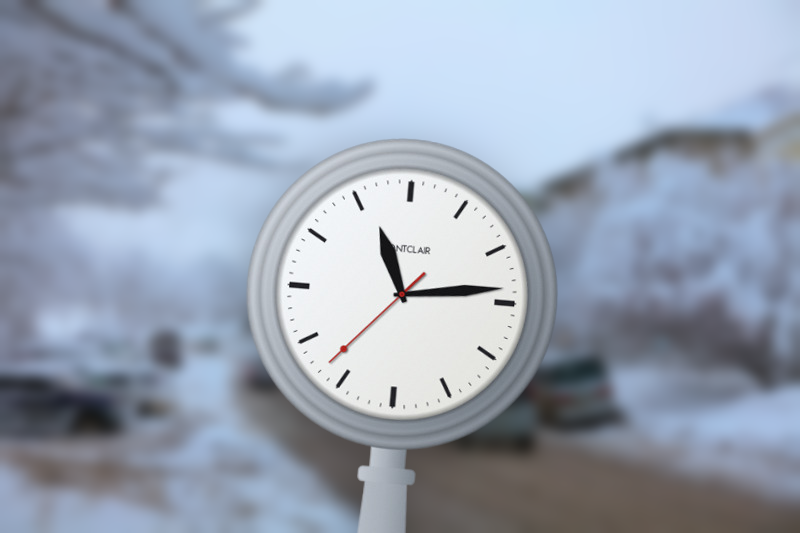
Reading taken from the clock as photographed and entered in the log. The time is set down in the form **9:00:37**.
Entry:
**11:13:37**
